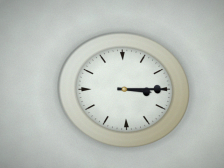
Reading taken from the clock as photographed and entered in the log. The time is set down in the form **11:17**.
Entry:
**3:15**
